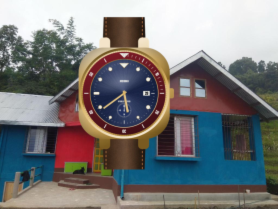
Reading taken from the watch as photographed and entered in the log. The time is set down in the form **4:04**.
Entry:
**5:39**
